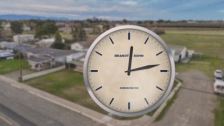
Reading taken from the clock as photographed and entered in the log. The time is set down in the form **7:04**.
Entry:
**12:13**
